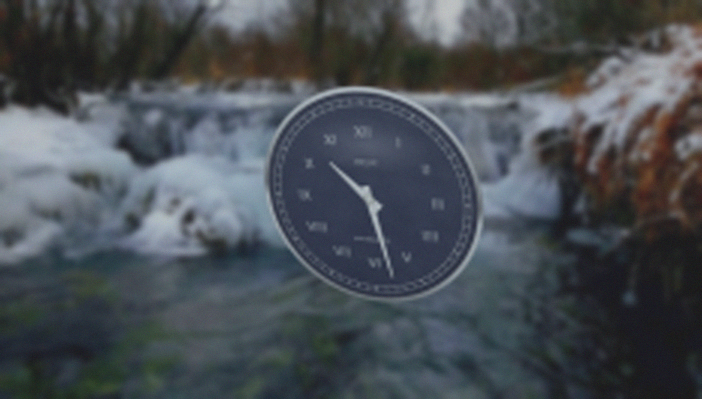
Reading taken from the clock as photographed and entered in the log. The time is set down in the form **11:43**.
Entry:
**10:28**
